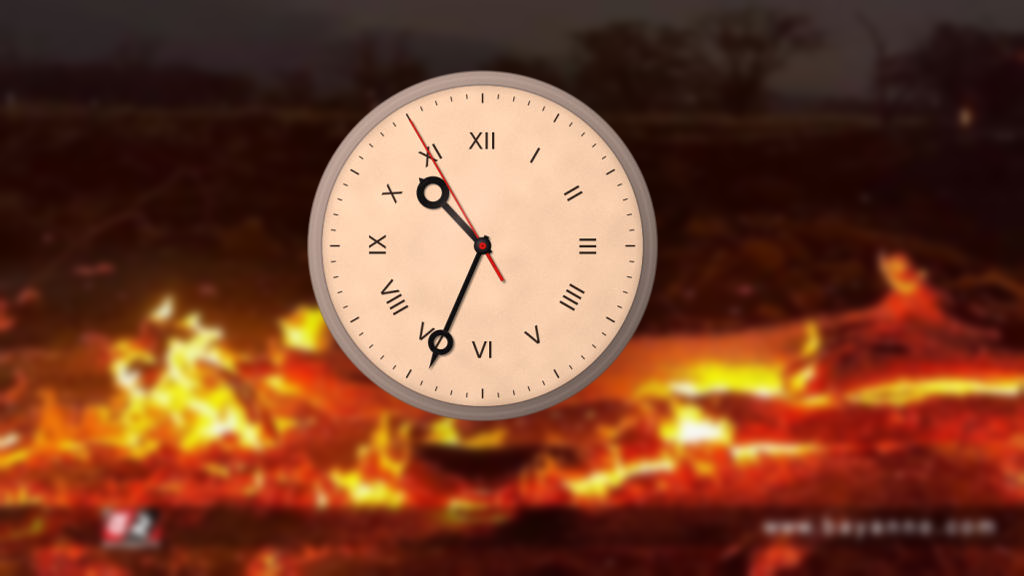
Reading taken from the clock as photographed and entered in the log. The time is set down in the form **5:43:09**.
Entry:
**10:33:55**
